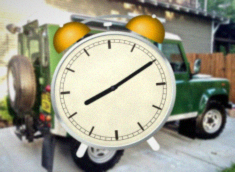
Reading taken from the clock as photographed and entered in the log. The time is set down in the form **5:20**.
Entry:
**8:10**
